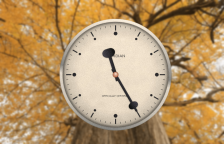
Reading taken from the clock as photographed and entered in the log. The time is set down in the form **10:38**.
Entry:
**11:25**
